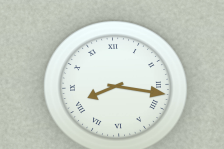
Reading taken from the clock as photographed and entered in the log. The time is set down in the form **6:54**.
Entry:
**8:17**
